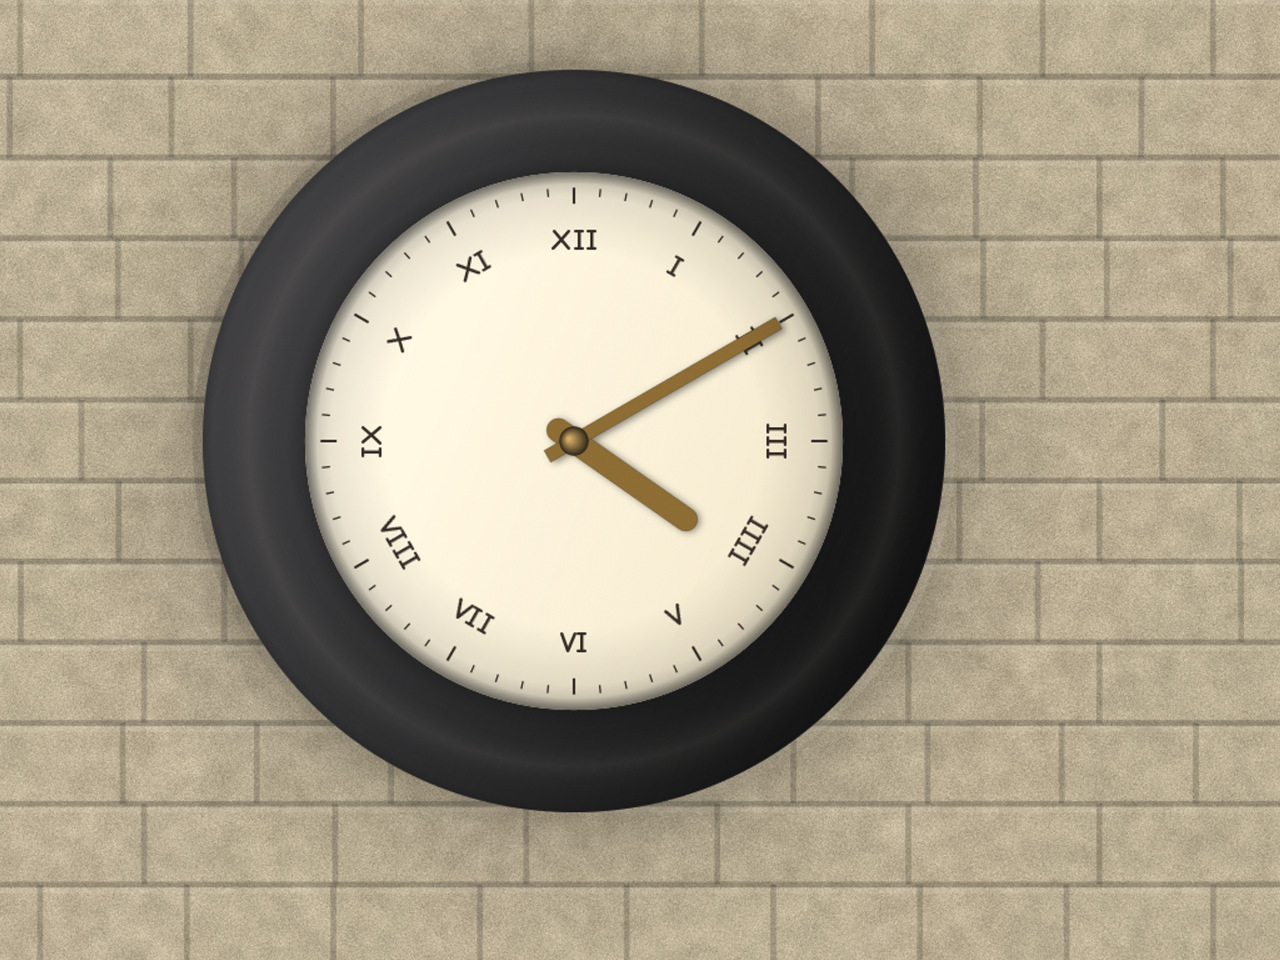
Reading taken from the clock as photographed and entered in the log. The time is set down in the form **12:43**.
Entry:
**4:10**
